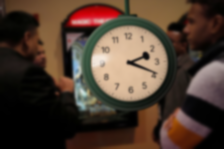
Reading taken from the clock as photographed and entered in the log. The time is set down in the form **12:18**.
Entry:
**2:19**
